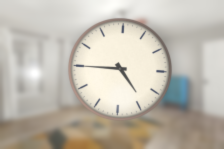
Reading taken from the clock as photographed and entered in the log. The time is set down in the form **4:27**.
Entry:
**4:45**
